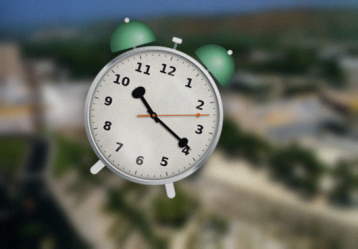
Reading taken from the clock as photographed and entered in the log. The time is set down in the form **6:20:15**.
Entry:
**10:19:12**
